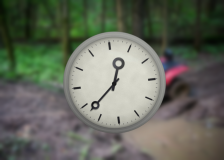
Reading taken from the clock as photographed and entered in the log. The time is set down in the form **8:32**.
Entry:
**12:38**
